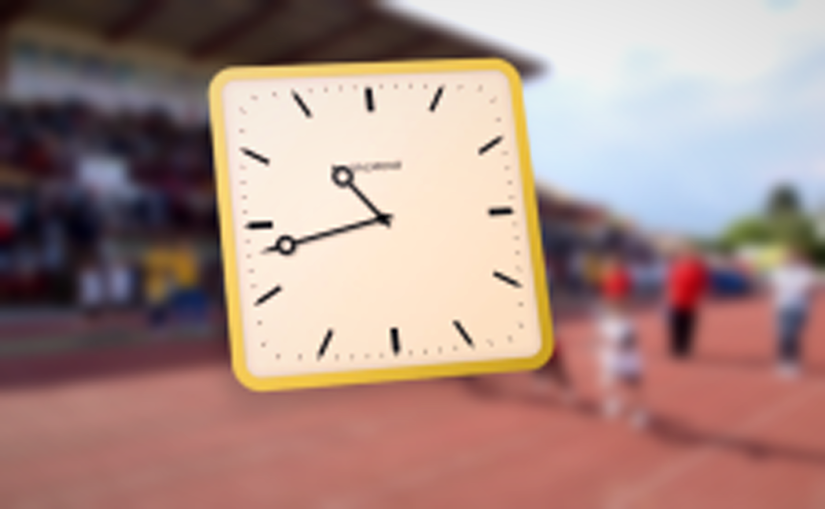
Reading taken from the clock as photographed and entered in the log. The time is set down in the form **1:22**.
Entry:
**10:43**
